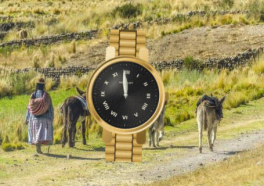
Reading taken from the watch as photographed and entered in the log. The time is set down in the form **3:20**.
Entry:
**11:59**
